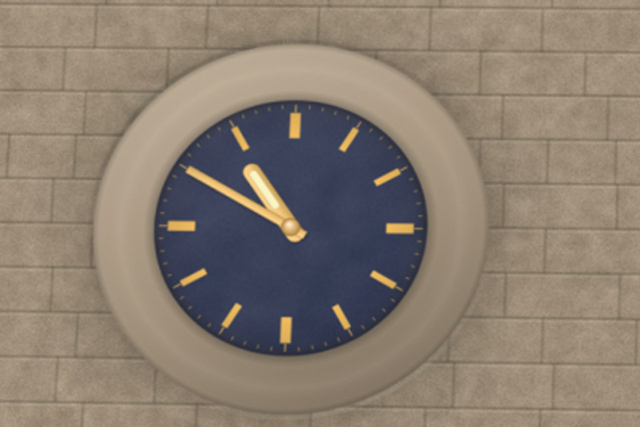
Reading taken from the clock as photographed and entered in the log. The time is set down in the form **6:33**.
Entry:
**10:50**
